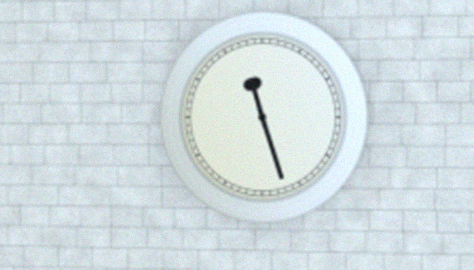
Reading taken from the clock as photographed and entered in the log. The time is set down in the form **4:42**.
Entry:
**11:27**
